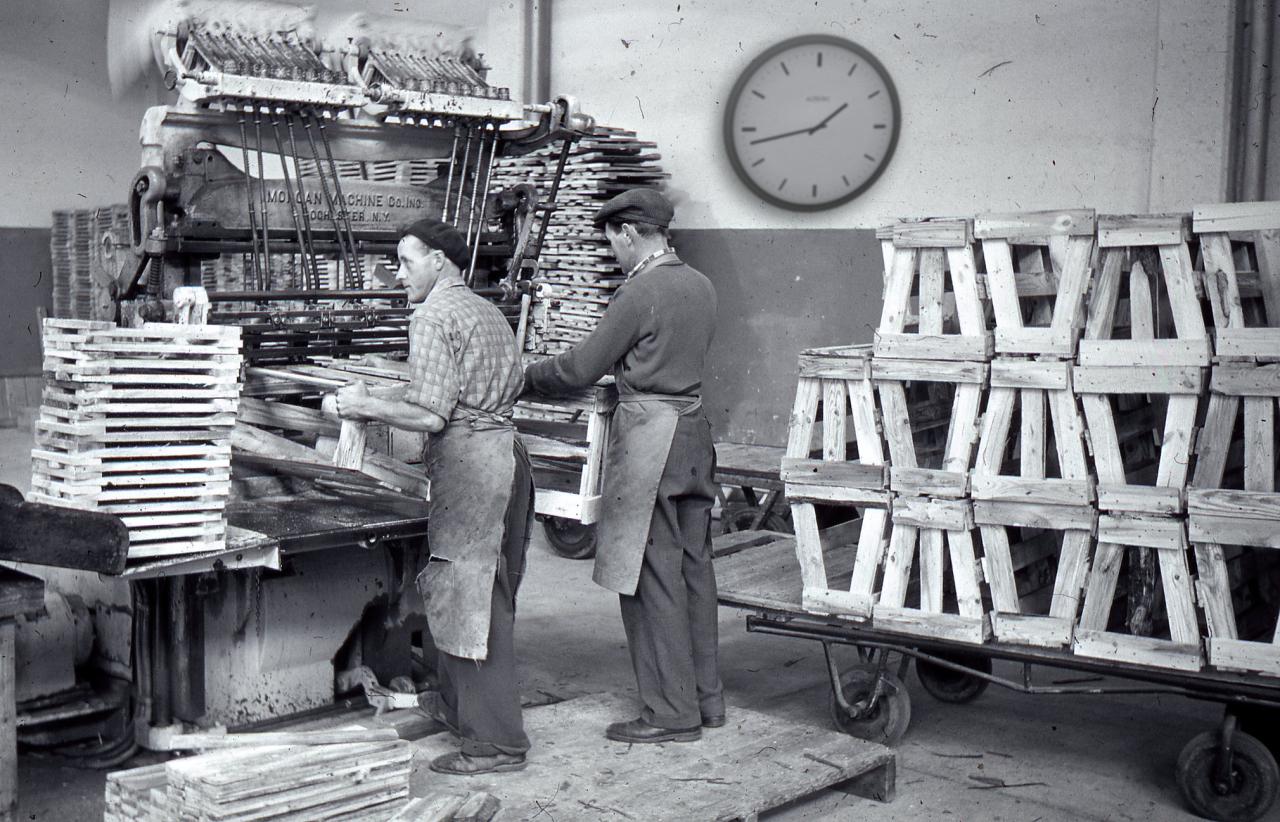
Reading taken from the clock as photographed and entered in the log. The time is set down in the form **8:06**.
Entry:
**1:43**
